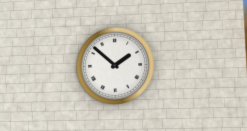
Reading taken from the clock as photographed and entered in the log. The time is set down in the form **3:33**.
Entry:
**1:52**
